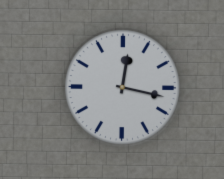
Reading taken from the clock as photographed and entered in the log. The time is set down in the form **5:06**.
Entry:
**12:17**
